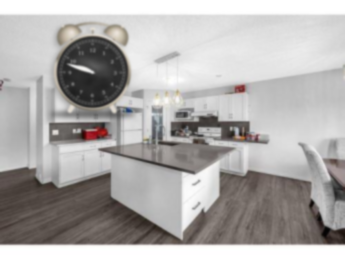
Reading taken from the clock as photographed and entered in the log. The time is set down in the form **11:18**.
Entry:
**9:48**
